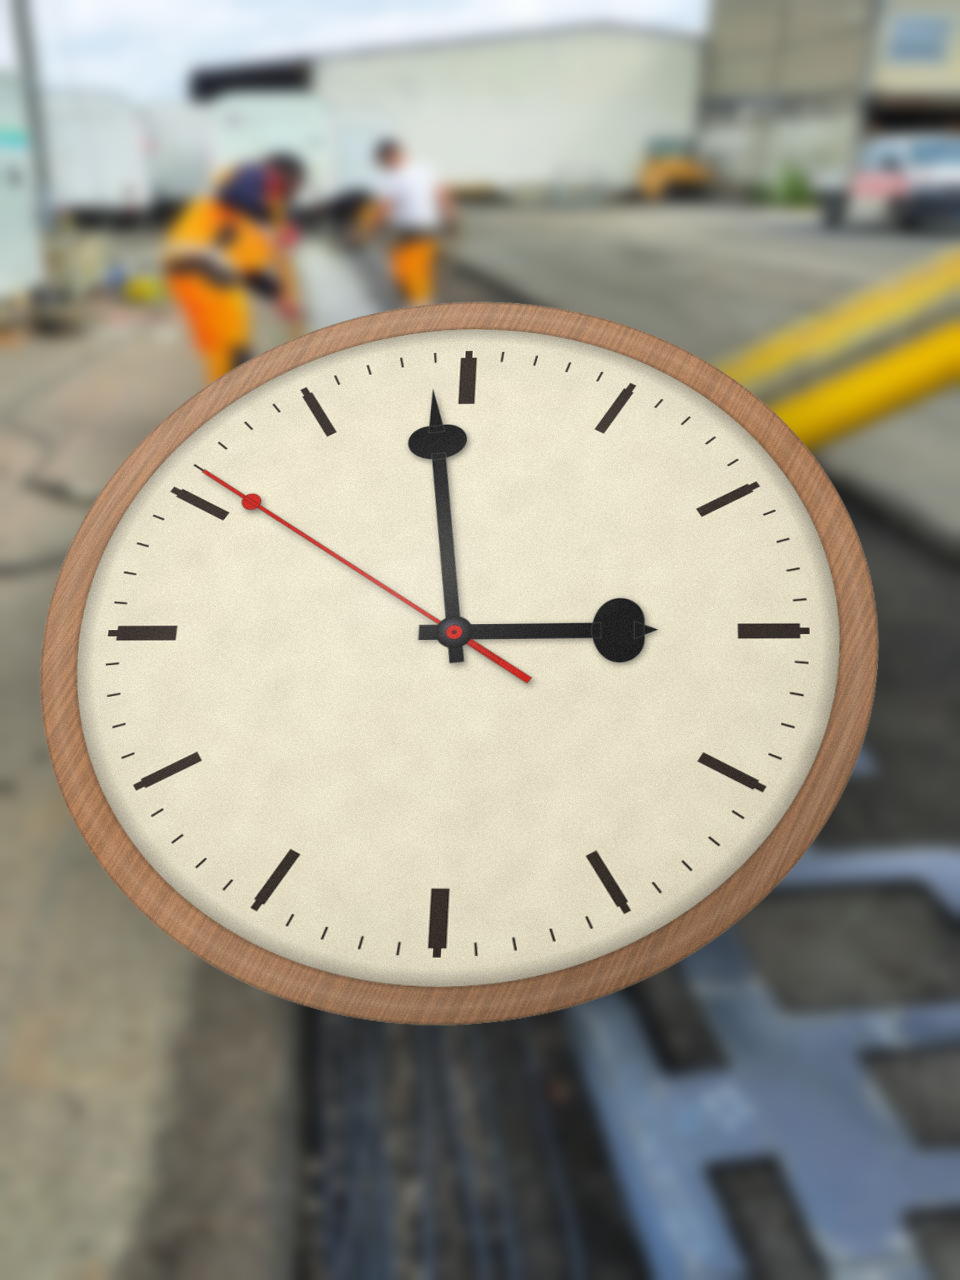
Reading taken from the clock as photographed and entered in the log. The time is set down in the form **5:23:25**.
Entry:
**2:58:51**
